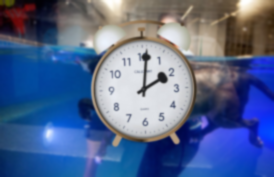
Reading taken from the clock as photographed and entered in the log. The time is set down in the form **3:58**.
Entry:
**2:01**
